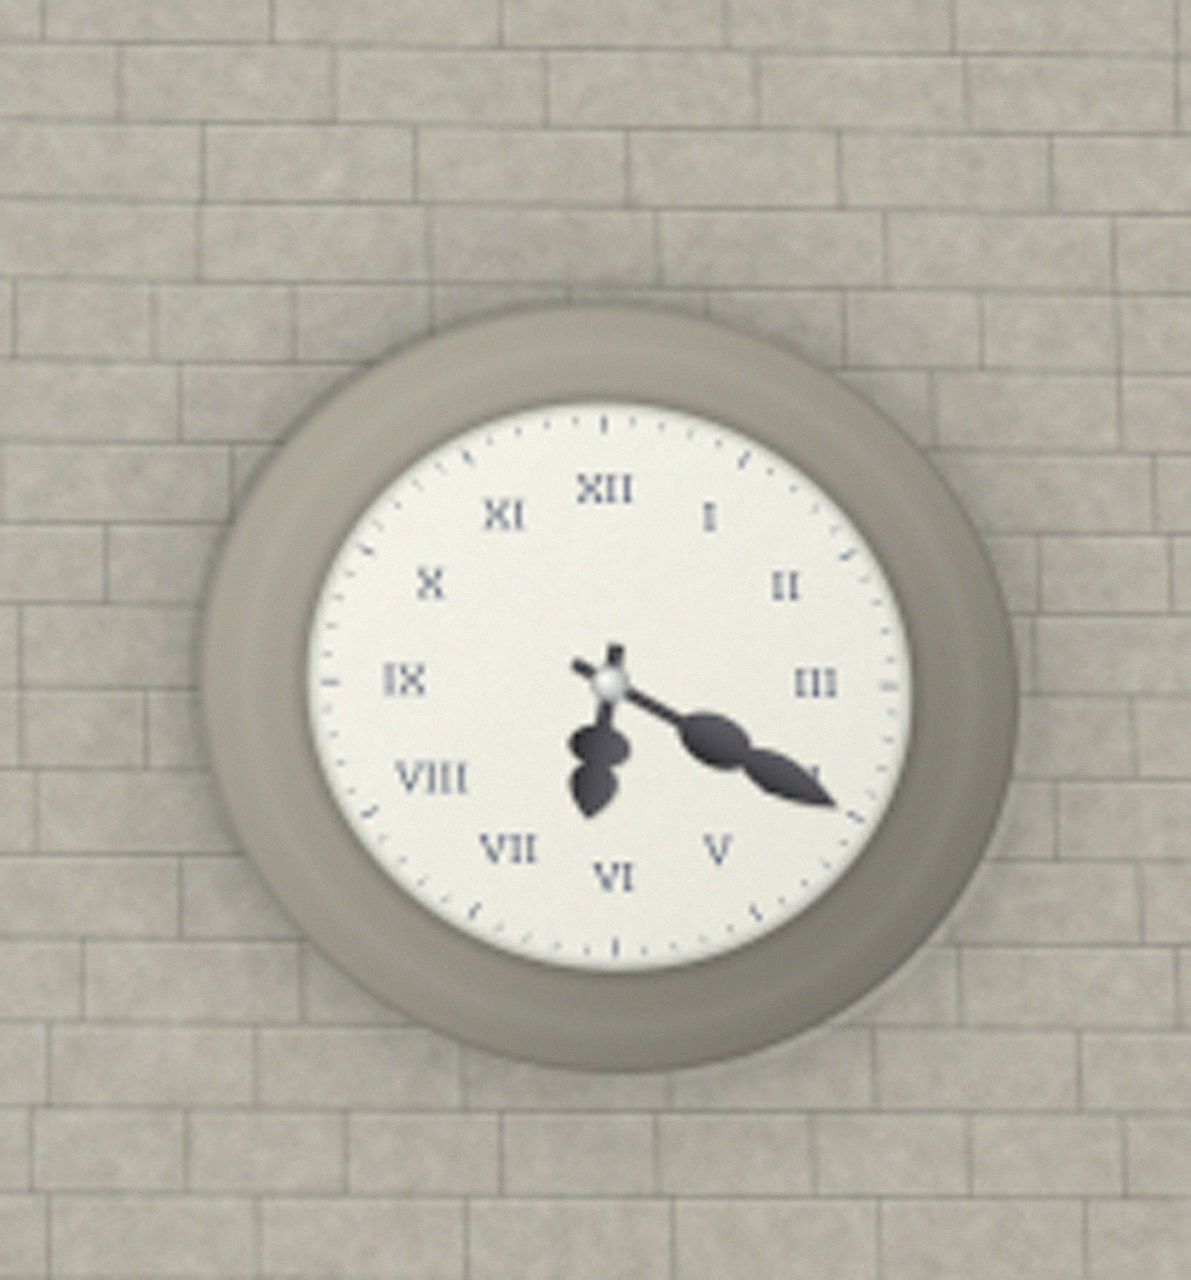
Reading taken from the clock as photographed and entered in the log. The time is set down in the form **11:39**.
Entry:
**6:20**
